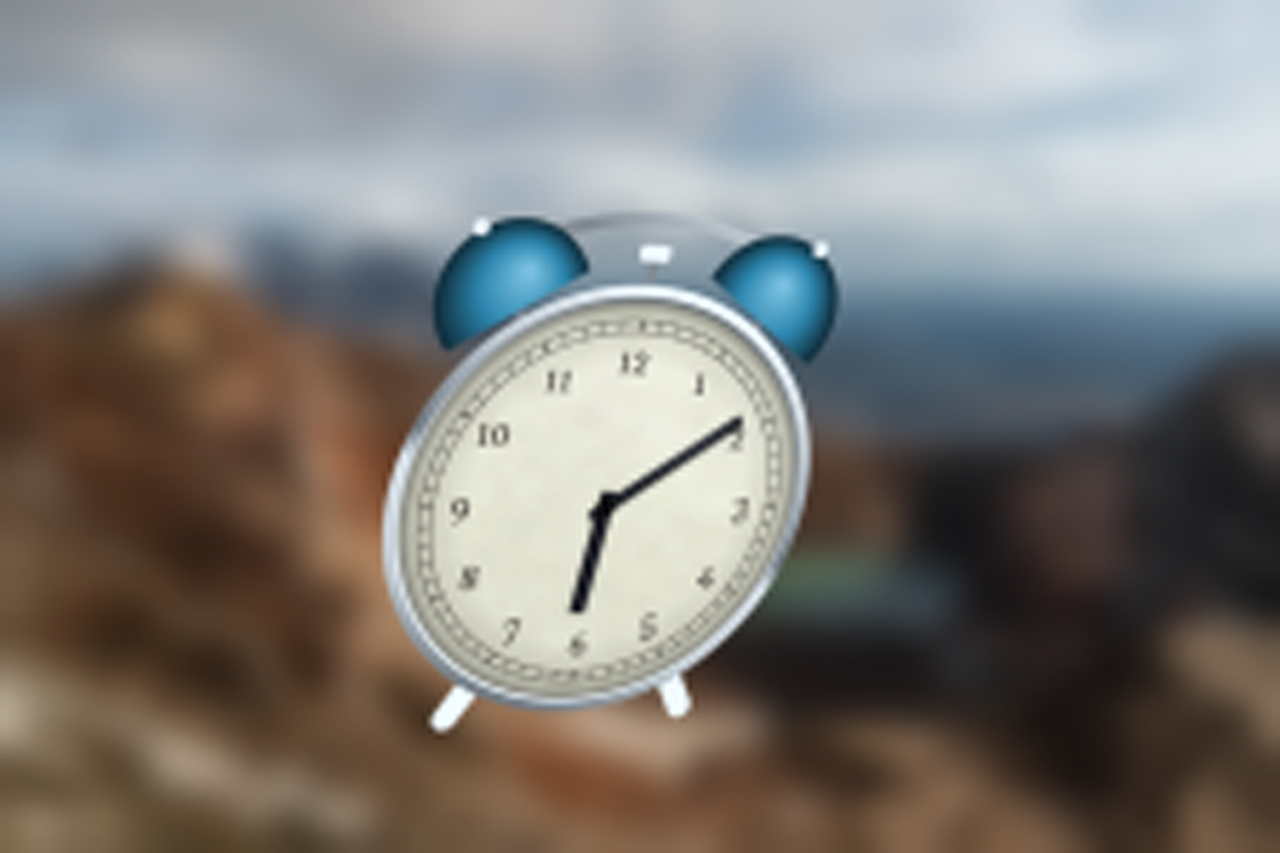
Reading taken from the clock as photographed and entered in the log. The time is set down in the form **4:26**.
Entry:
**6:09**
